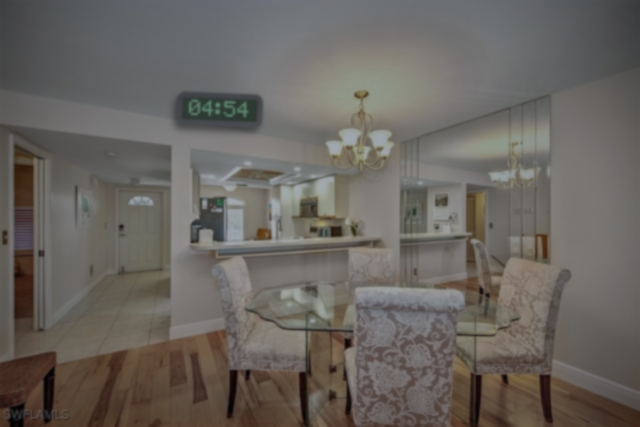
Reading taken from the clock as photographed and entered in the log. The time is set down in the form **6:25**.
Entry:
**4:54**
